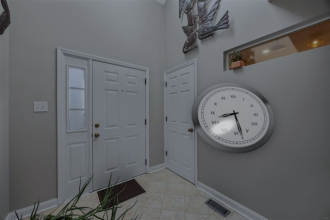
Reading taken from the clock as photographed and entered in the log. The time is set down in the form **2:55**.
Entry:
**8:28**
